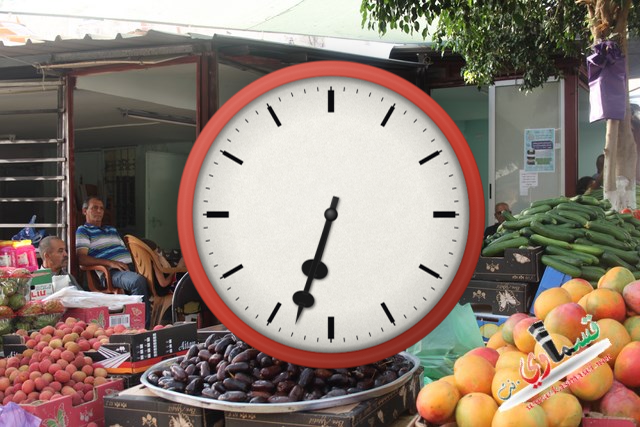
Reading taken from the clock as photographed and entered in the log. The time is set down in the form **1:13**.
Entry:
**6:33**
